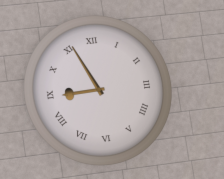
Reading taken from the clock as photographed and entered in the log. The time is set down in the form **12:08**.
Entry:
**8:56**
